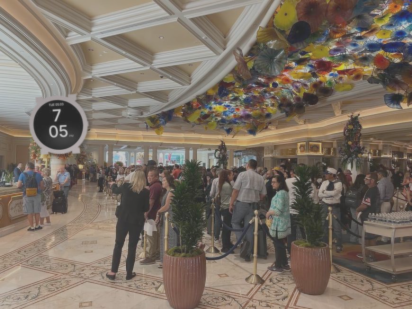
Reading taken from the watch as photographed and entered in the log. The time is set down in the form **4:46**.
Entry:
**7:05**
